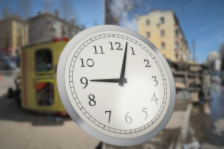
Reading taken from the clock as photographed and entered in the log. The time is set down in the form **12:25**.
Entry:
**9:03**
